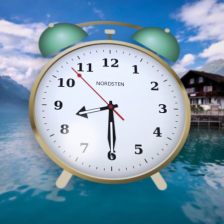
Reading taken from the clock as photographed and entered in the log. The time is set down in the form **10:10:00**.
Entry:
**8:29:53**
